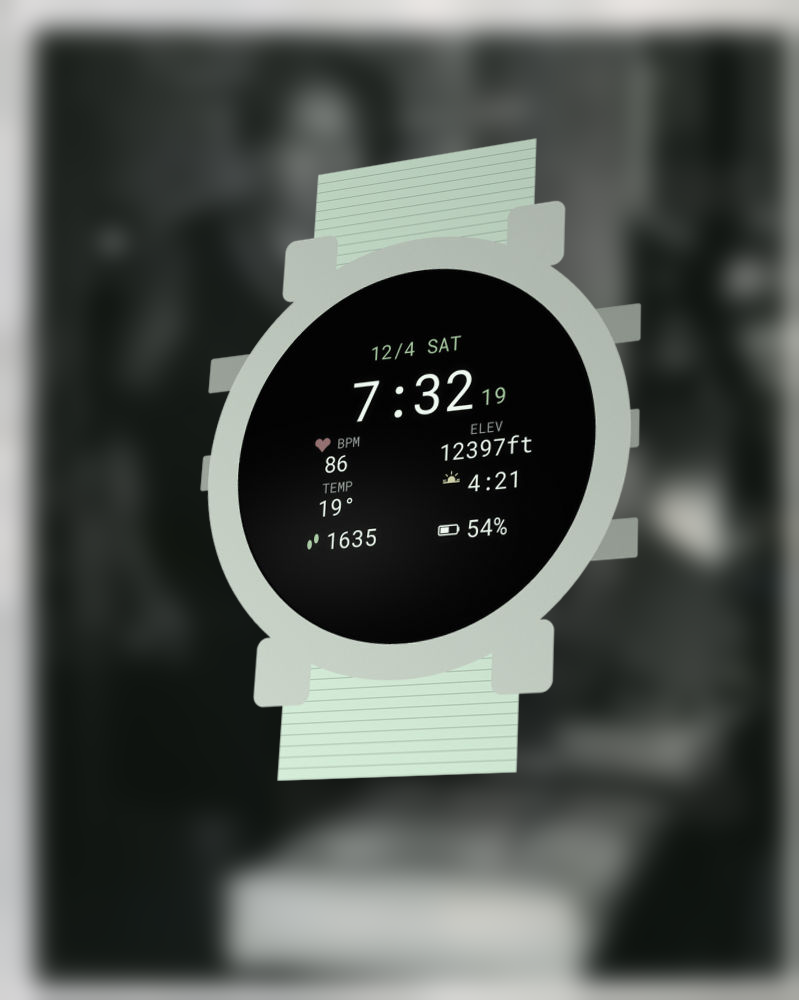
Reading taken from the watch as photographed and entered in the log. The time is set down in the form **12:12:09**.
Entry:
**7:32:19**
